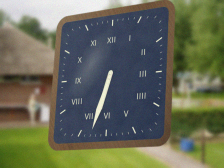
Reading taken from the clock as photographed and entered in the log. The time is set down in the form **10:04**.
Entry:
**6:33**
